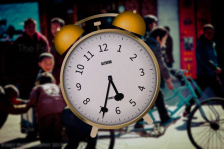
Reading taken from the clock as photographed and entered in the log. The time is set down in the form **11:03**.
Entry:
**5:34**
